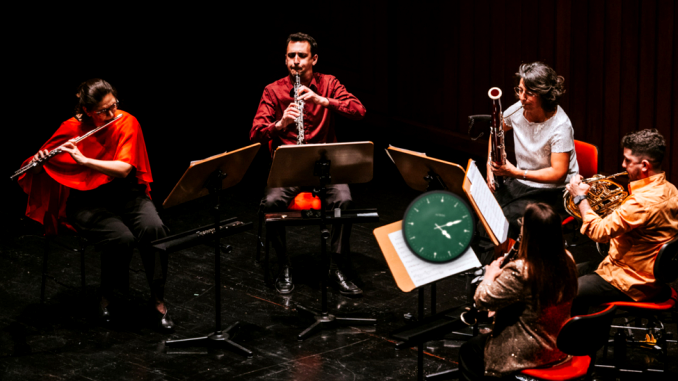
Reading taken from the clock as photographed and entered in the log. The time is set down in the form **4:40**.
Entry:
**4:11**
